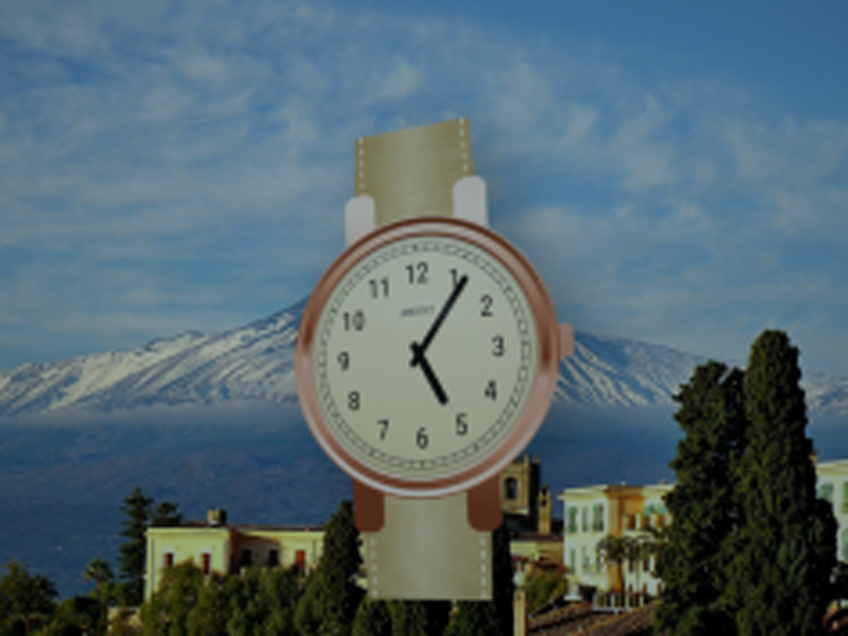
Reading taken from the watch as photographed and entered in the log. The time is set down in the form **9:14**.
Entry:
**5:06**
